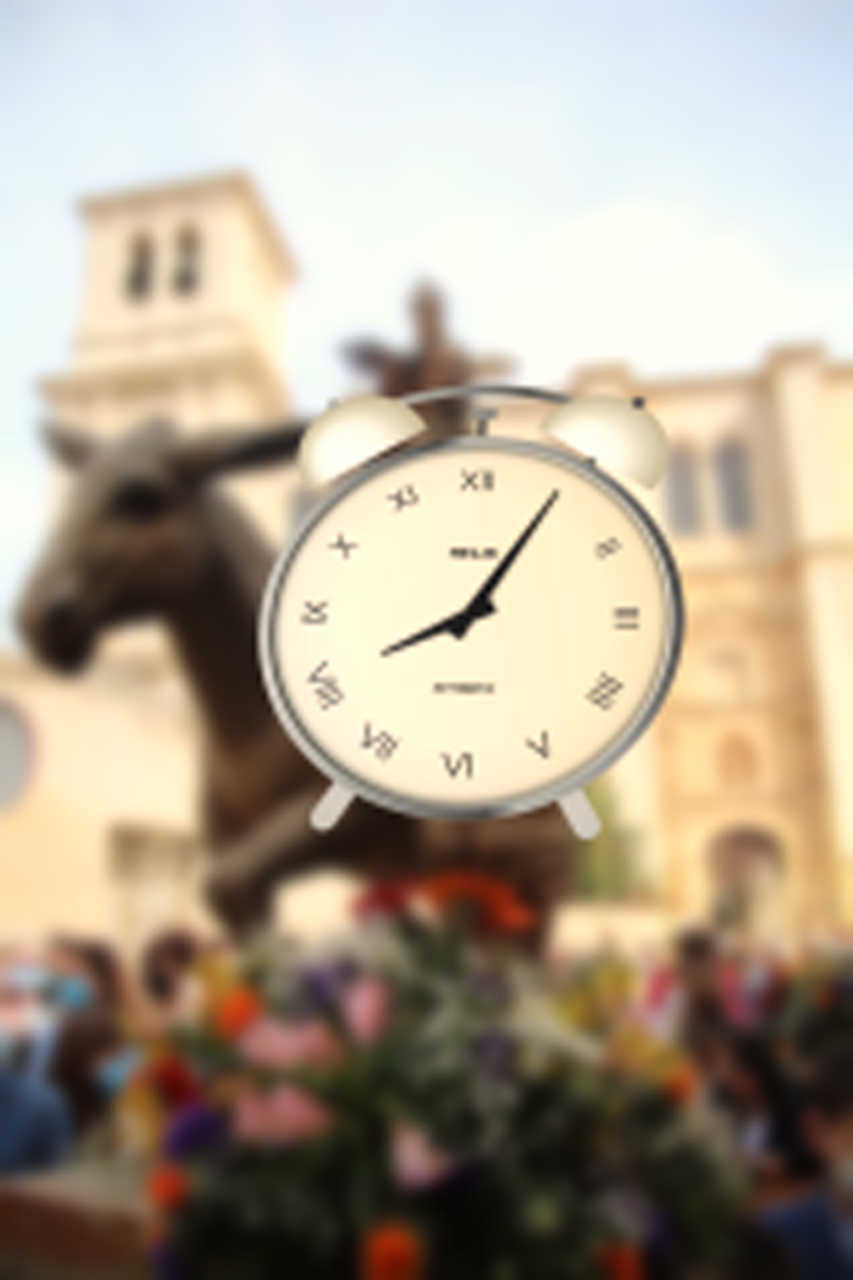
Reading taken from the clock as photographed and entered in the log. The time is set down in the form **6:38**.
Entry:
**8:05**
